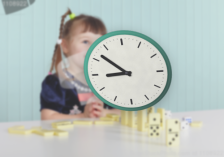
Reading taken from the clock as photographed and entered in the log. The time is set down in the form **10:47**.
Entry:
**8:52**
